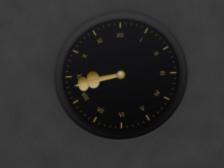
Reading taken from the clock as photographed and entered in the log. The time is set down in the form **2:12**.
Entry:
**8:43**
